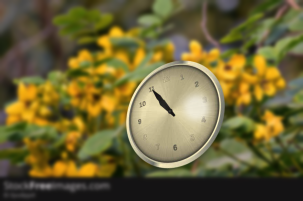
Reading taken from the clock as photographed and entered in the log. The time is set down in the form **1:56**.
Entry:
**10:55**
